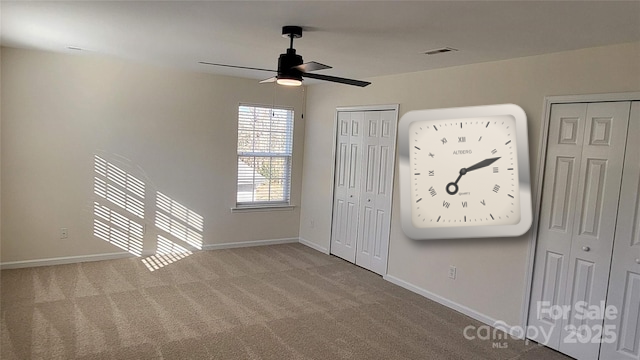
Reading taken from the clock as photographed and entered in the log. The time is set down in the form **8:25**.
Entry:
**7:12**
